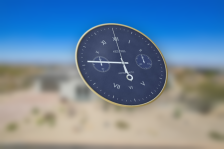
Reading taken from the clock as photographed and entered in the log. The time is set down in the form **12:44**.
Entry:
**5:46**
